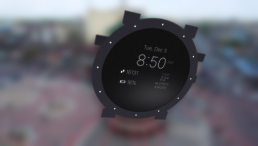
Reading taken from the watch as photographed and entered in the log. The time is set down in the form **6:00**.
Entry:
**8:50**
